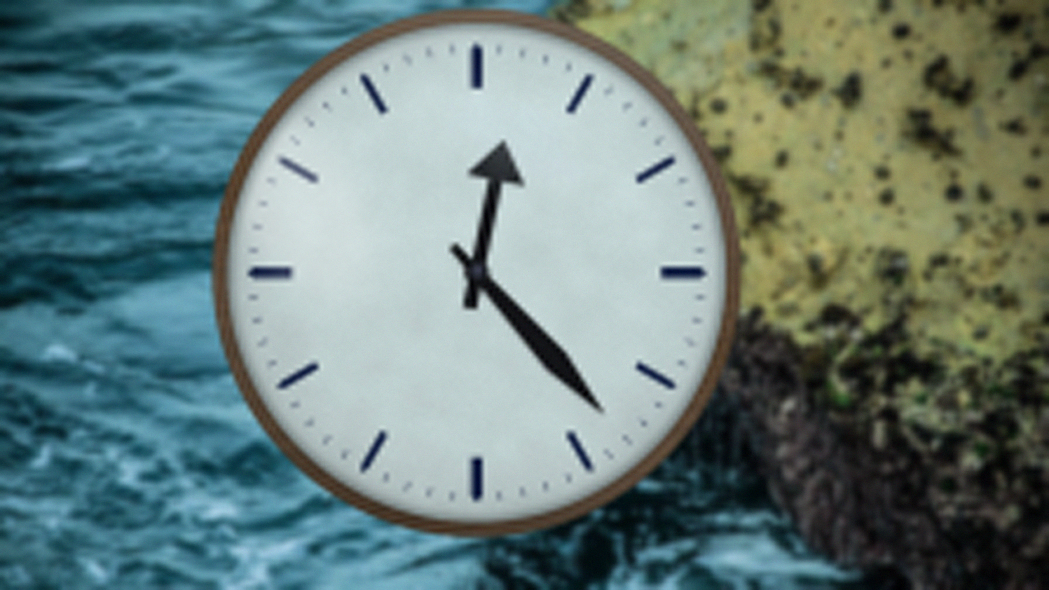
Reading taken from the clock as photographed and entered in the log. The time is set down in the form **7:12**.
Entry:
**12:23**
